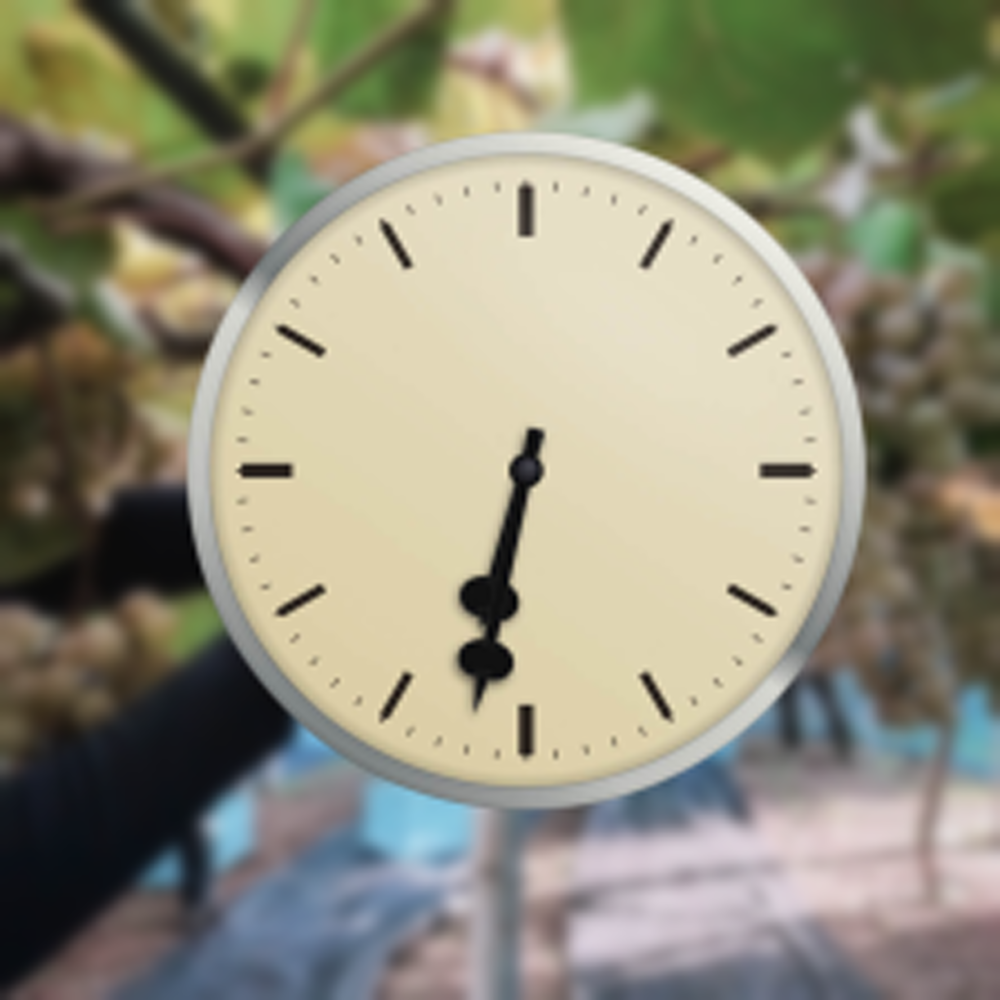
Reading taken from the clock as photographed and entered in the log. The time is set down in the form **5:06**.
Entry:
**6:32**
